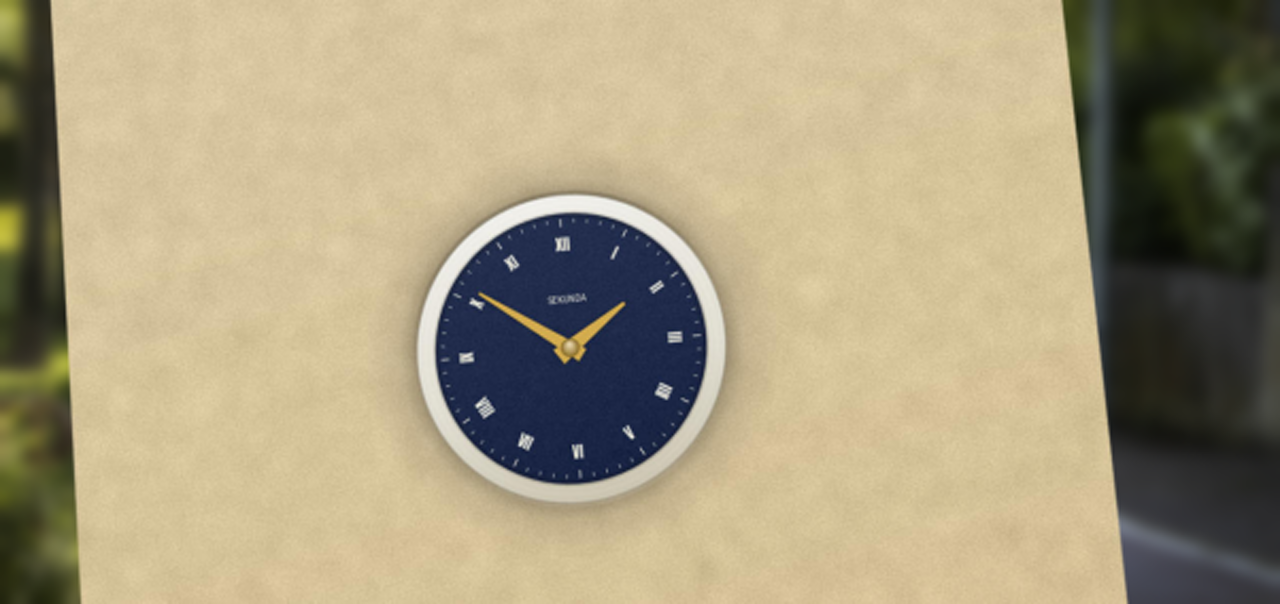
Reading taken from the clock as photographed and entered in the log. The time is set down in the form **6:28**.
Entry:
**1:51**
